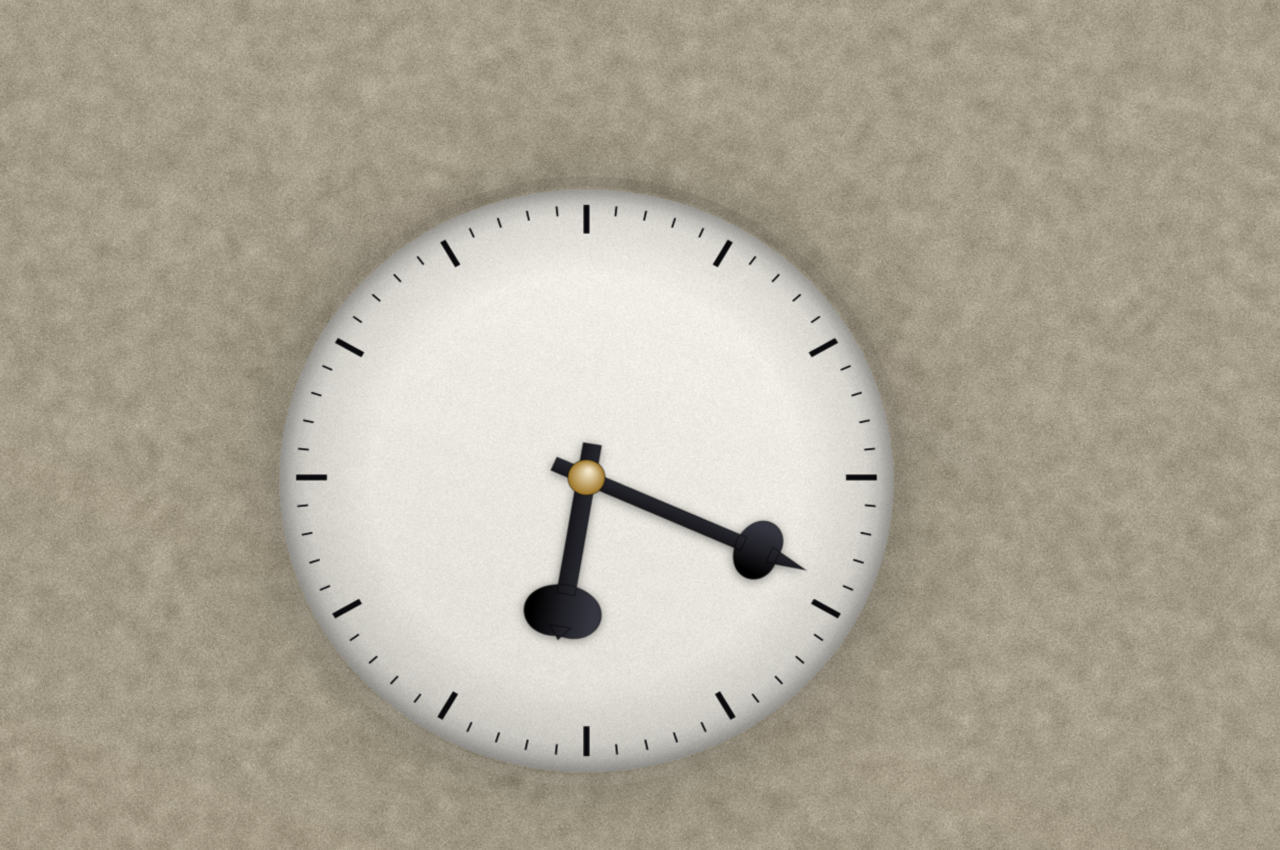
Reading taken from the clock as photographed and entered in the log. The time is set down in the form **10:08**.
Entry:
**6:19**
